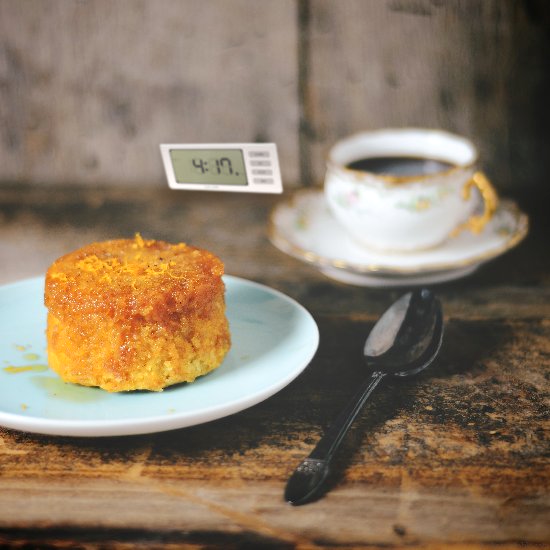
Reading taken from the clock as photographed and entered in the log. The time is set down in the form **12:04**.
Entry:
**4:17**
